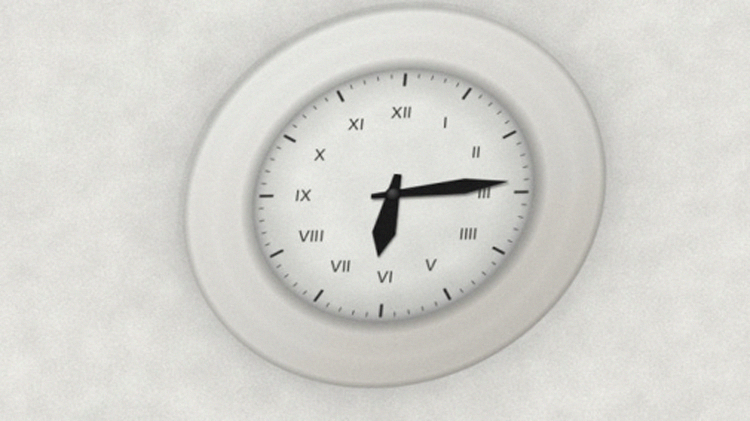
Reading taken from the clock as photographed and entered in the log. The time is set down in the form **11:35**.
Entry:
**6:14**
